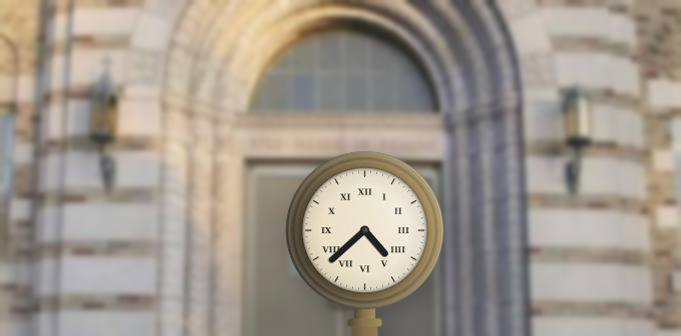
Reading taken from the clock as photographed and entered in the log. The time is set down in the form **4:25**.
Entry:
**4:38**
